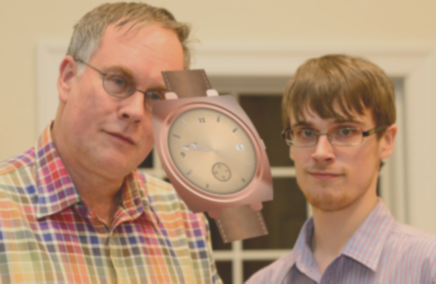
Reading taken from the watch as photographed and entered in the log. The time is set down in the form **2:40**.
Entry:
**9:47**
